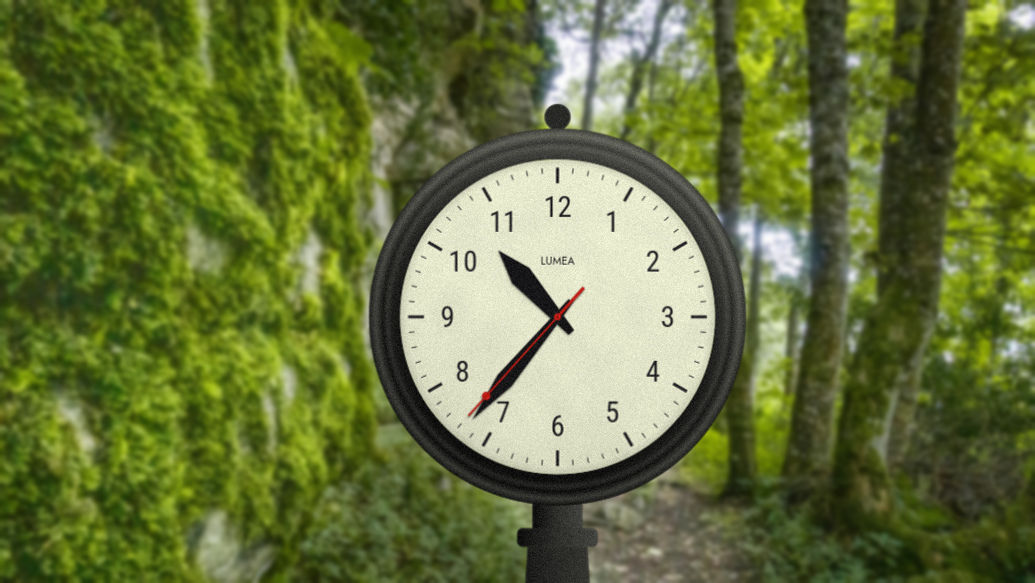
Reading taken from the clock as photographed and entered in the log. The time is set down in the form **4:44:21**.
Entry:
**10:36:37**
